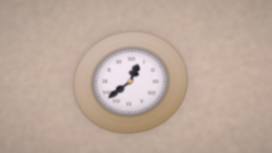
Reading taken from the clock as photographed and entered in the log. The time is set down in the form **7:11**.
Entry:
**12:38**
